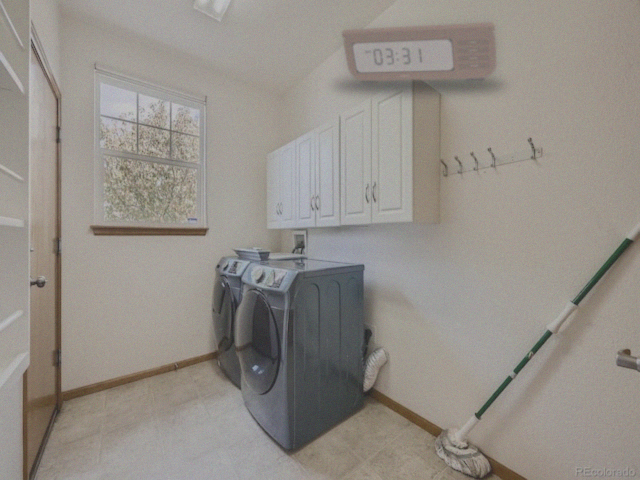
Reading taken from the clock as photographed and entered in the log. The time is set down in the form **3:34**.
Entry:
**3:31**
